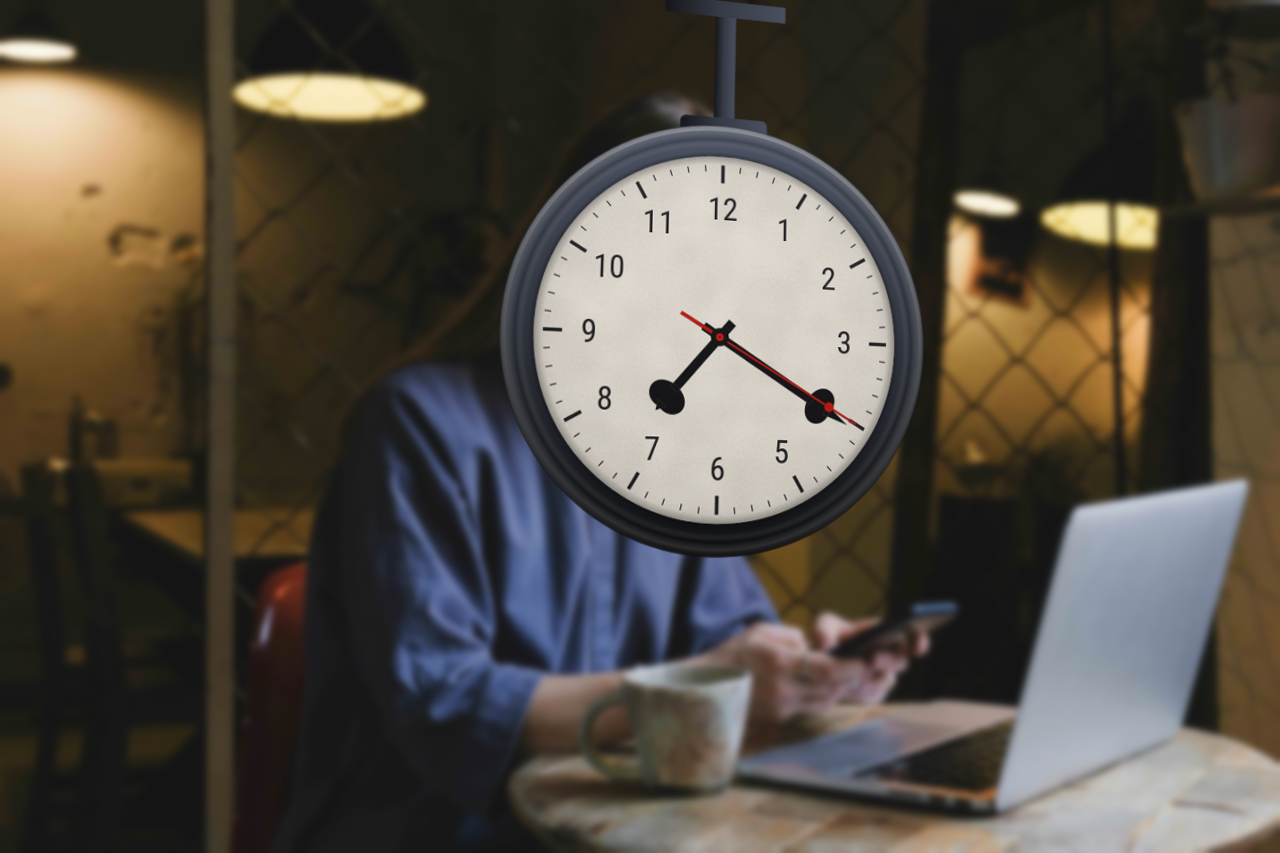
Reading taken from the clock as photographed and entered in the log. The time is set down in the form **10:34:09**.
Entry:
**7:20:20**
